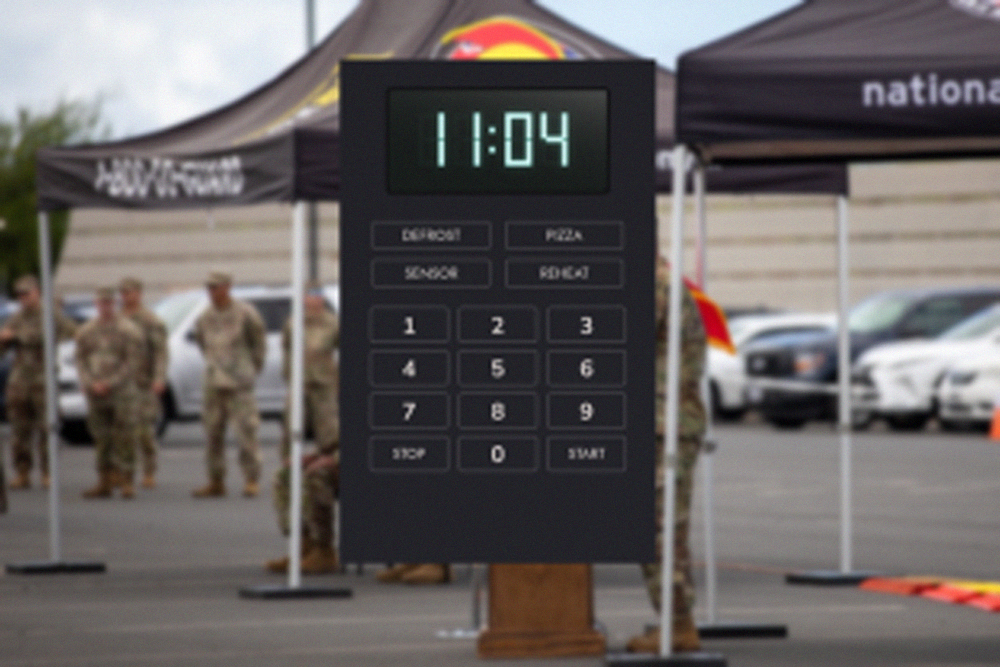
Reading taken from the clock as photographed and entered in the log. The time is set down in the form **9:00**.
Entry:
**11:04**
